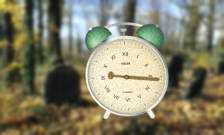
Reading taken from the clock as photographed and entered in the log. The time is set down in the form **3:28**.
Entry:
**9:16**
